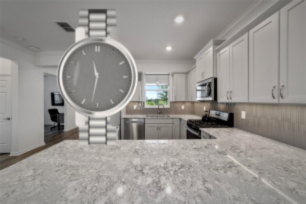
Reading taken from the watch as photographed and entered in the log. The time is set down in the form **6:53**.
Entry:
**11:32**
